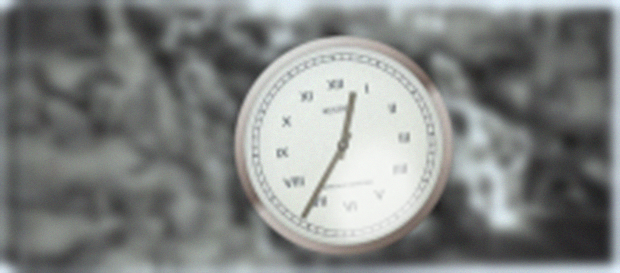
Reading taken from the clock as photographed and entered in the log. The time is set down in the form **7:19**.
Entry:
**12:36**
